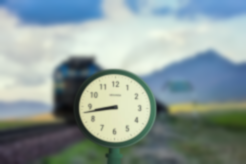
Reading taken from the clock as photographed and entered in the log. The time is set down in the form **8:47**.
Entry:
**8:43**
